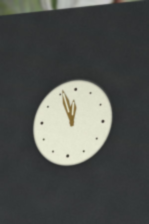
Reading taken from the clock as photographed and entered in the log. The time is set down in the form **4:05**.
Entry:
**11:56**
